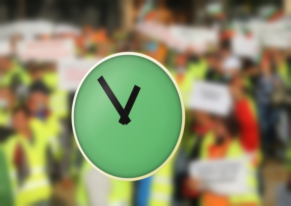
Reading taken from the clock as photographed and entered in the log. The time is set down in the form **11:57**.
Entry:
**12:54**
